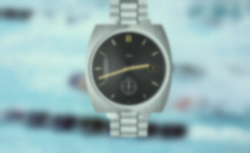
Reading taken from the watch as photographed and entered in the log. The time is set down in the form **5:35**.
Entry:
**2:42**
